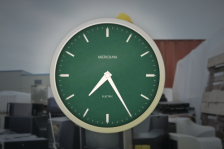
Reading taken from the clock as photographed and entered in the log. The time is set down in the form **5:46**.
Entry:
**7:25**
